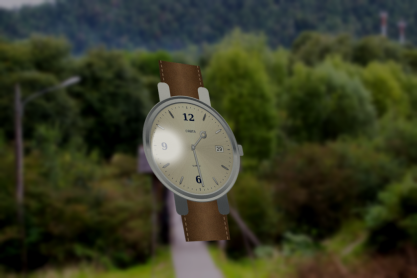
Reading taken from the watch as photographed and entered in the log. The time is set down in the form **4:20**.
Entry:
**1:29**
